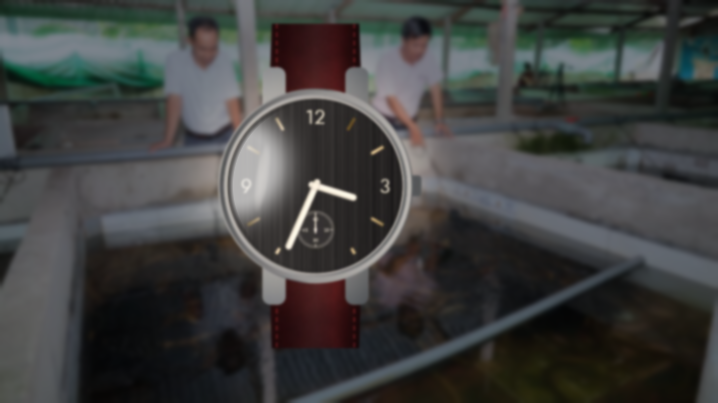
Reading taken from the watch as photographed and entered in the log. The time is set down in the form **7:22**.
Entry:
**3:34**
